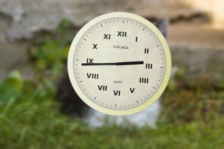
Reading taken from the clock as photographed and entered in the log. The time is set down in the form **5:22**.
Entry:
**2:44**
